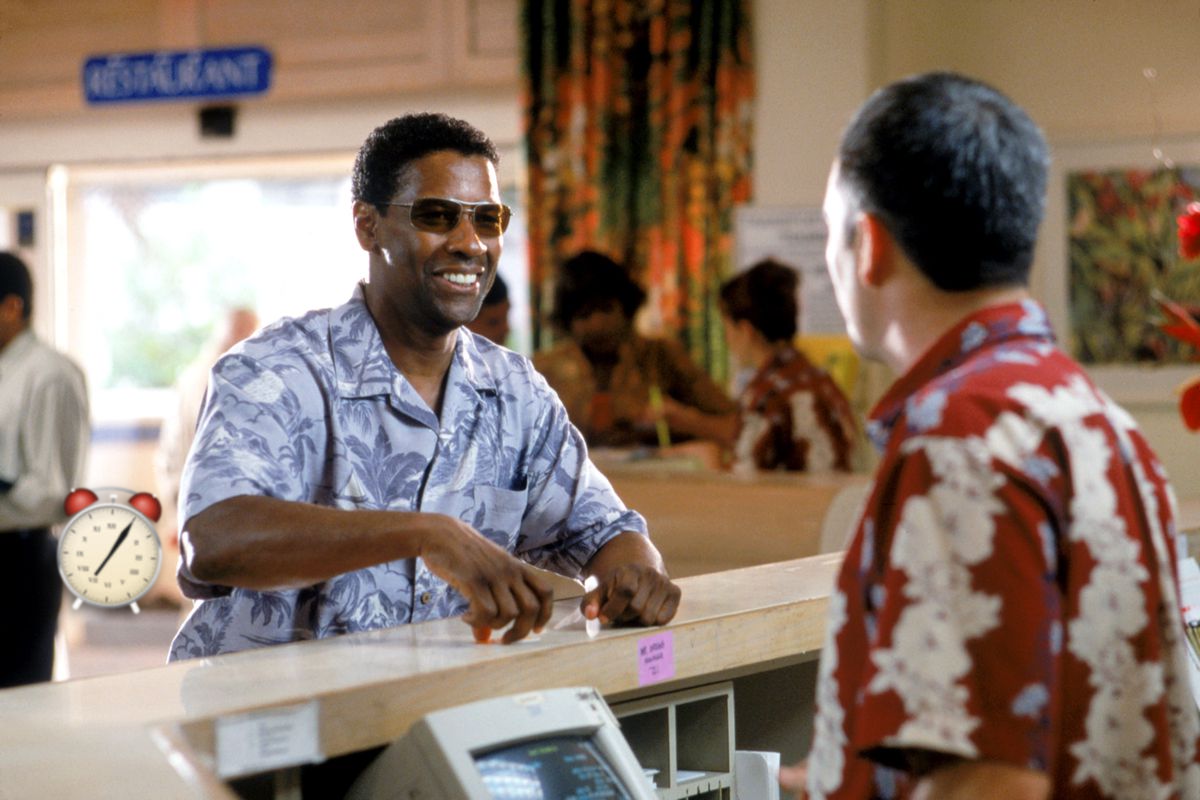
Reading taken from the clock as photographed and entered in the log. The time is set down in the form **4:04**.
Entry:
**7:05**
